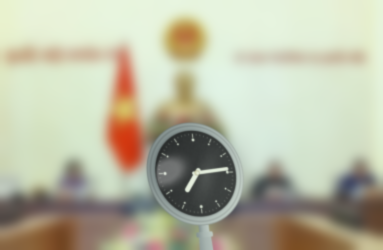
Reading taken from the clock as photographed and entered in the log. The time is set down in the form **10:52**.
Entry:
**7:14**
